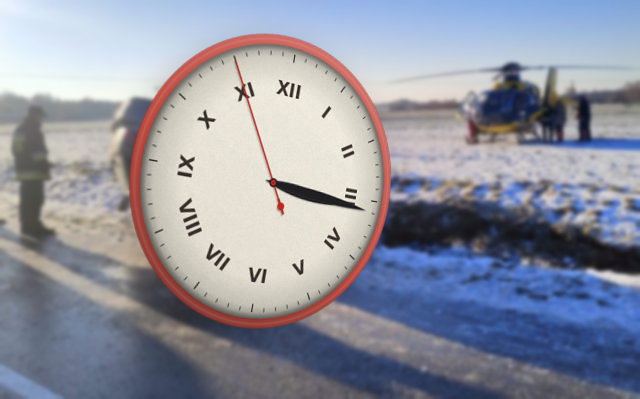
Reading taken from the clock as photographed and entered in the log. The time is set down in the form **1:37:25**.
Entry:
**3:15:55**
